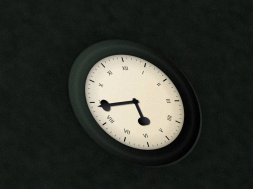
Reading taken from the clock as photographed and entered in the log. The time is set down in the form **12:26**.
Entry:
**5:44**
